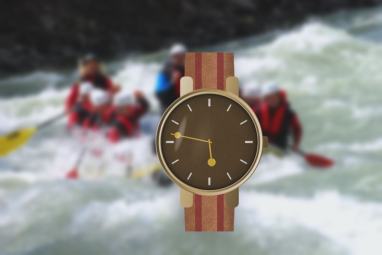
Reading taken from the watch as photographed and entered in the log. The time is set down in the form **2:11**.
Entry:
**5:47**
